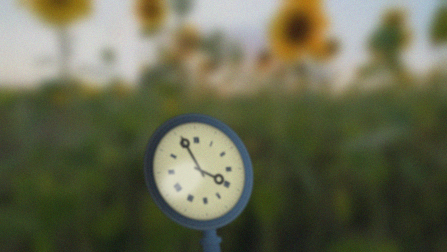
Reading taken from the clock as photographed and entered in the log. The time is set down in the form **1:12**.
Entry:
**3:56**
